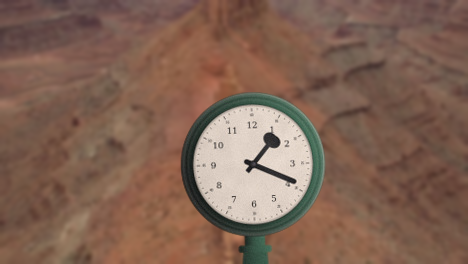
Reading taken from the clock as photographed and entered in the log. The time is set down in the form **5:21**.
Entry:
**1:19**
